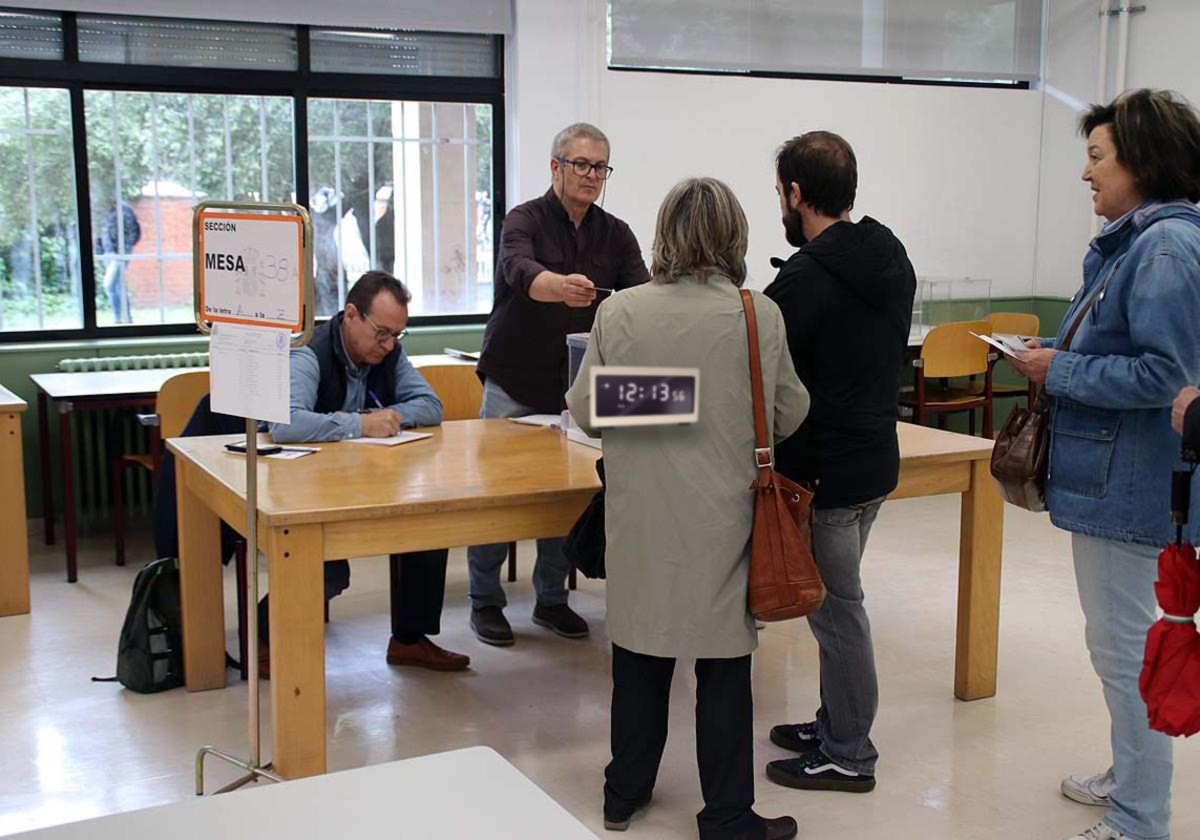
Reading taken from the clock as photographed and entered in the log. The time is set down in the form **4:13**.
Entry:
**12:13**
